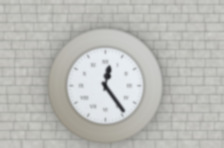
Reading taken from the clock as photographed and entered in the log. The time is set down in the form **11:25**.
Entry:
**12:24**
